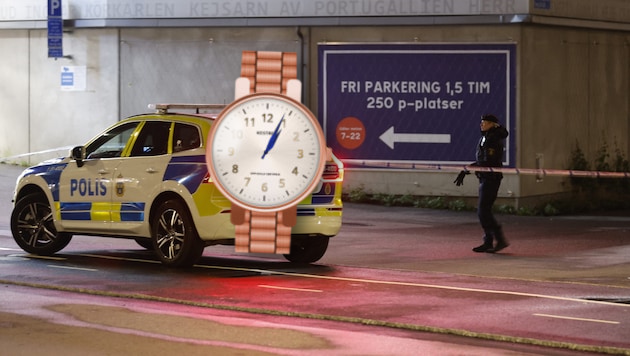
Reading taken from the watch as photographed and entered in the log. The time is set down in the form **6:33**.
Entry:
**1:04**
